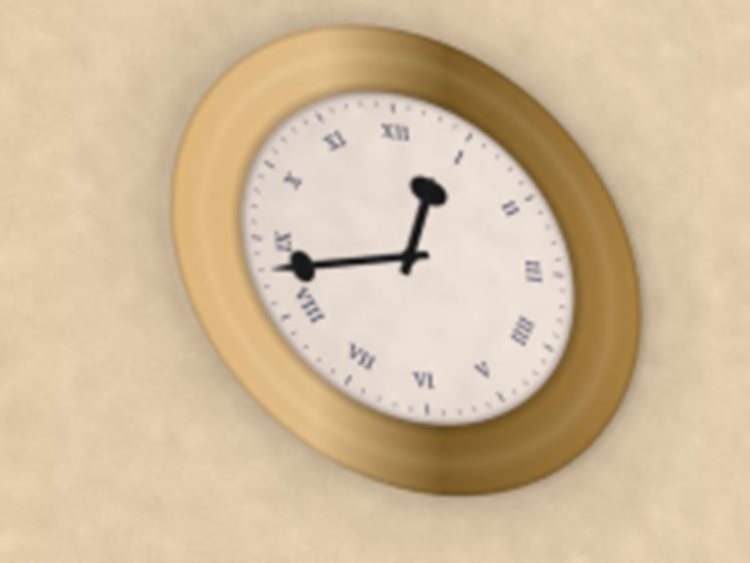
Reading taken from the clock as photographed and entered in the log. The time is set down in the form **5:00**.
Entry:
**12:43**
